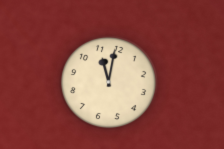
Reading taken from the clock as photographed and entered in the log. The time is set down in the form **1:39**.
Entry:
**10:59**
